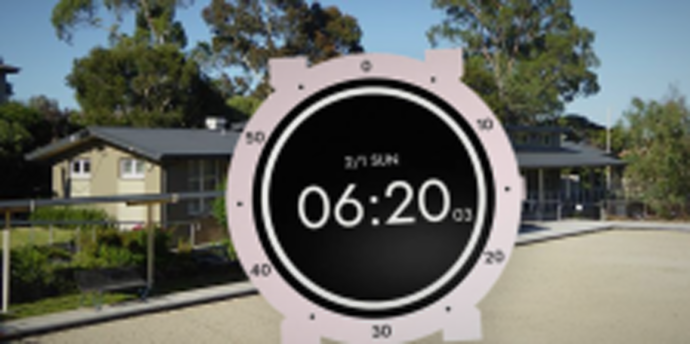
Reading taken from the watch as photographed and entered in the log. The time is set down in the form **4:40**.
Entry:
**6:20**
